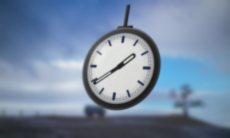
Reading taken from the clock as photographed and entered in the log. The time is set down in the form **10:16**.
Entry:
**1:39**
